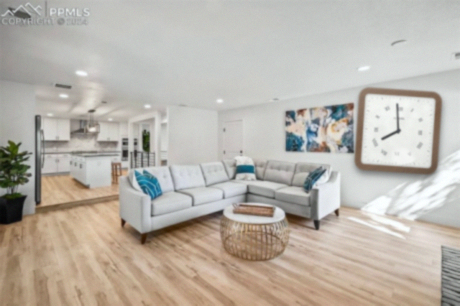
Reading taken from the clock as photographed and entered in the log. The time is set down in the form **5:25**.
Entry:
**7:59**
